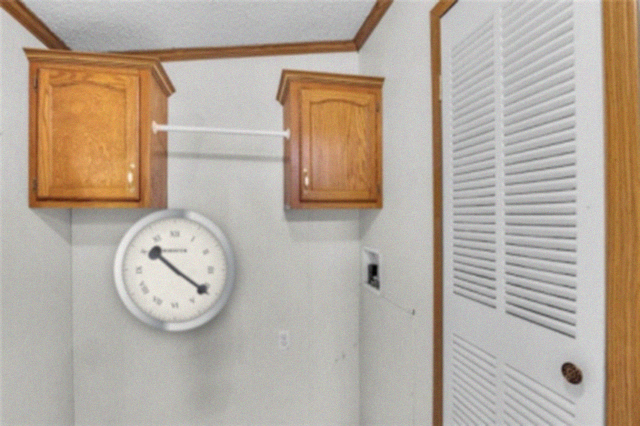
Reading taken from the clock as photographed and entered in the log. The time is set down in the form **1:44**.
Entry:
**10:21**
